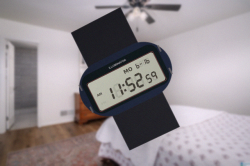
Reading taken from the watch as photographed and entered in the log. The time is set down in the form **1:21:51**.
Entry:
**11:52:59**
